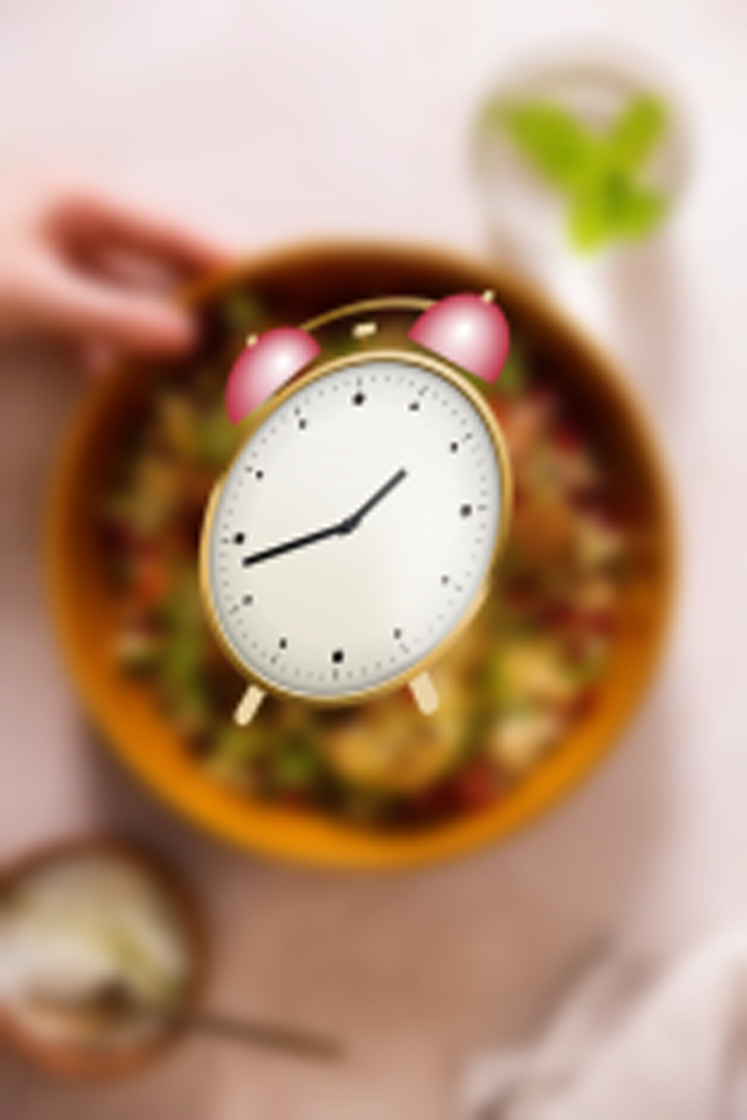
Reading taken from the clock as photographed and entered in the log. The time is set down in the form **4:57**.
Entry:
**1:43**
